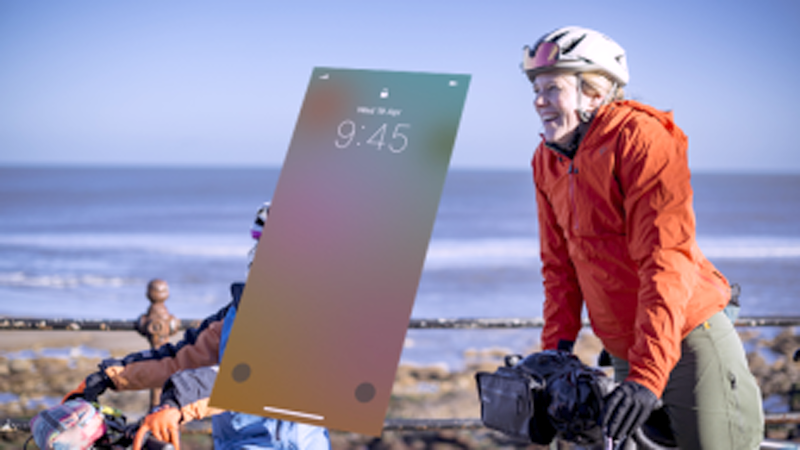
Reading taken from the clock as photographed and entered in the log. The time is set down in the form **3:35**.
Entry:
**9:45**
